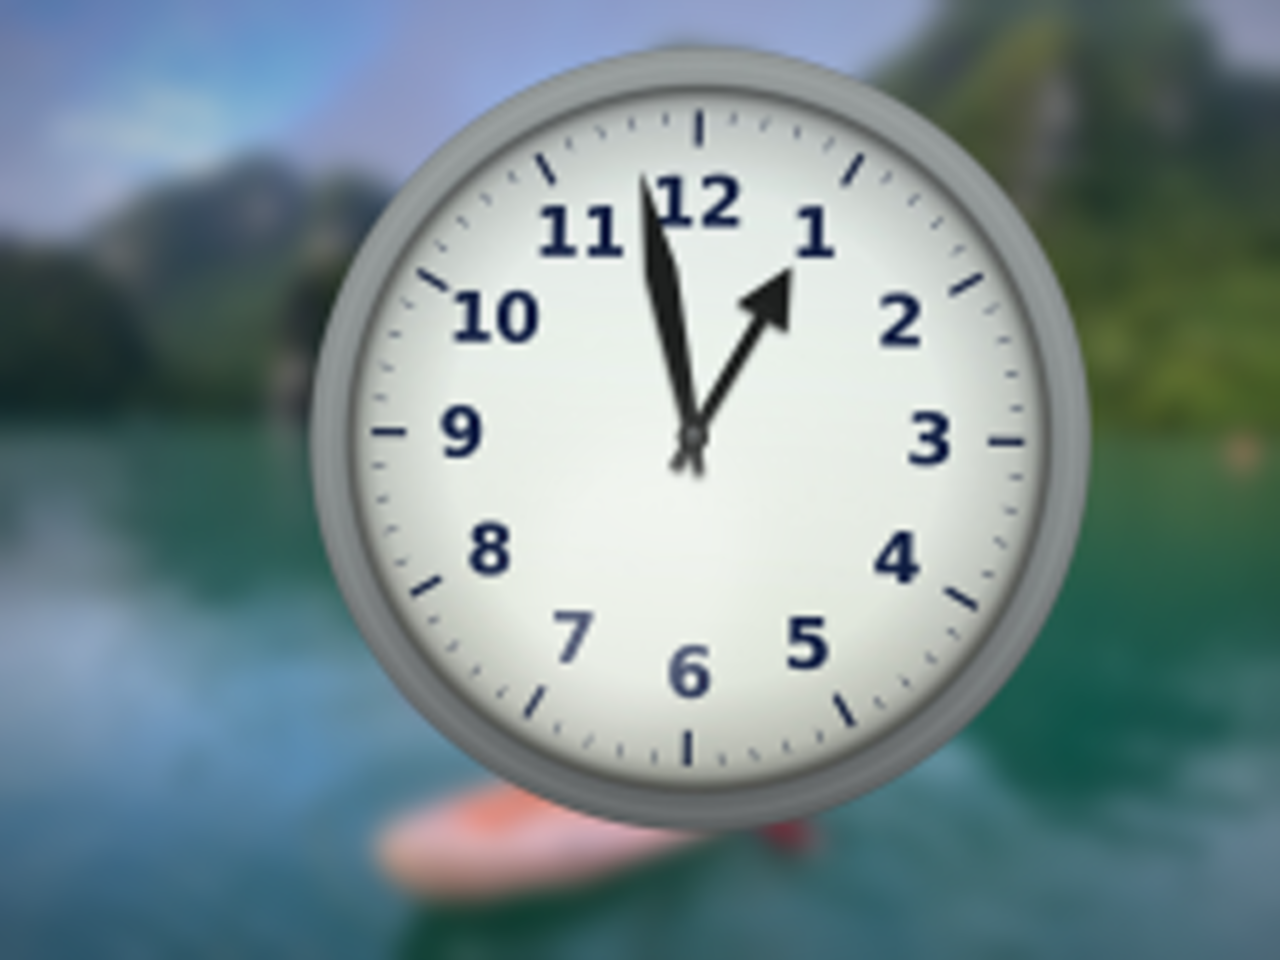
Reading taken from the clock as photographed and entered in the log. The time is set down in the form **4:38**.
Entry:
**12:58**
